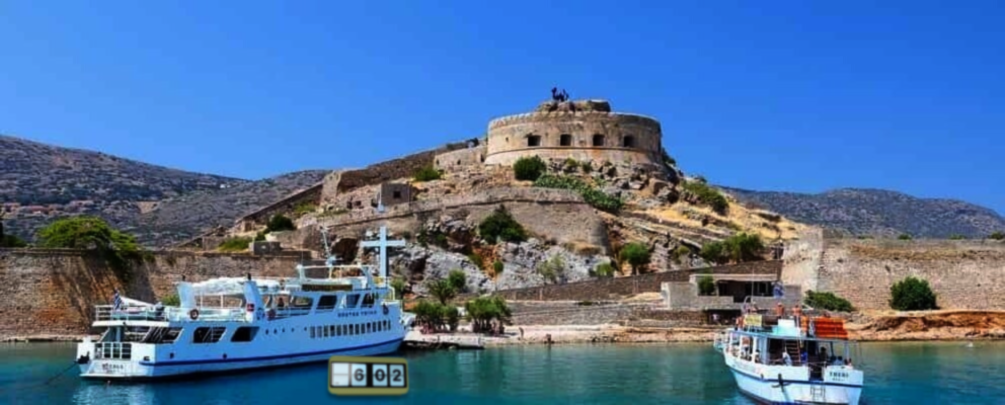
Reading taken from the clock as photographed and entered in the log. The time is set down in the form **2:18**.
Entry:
**6:02**
